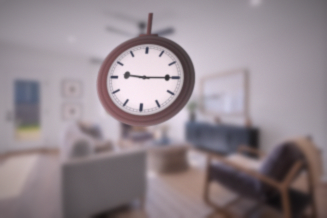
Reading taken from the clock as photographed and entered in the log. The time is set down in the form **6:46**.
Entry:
**9:15**
